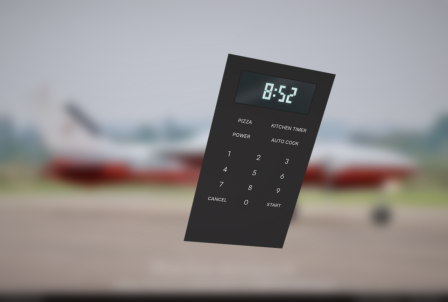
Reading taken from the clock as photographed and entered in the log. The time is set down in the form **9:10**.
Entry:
**8:52**
